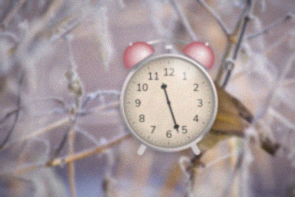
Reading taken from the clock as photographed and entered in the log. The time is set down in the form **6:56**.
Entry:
**11:27**
